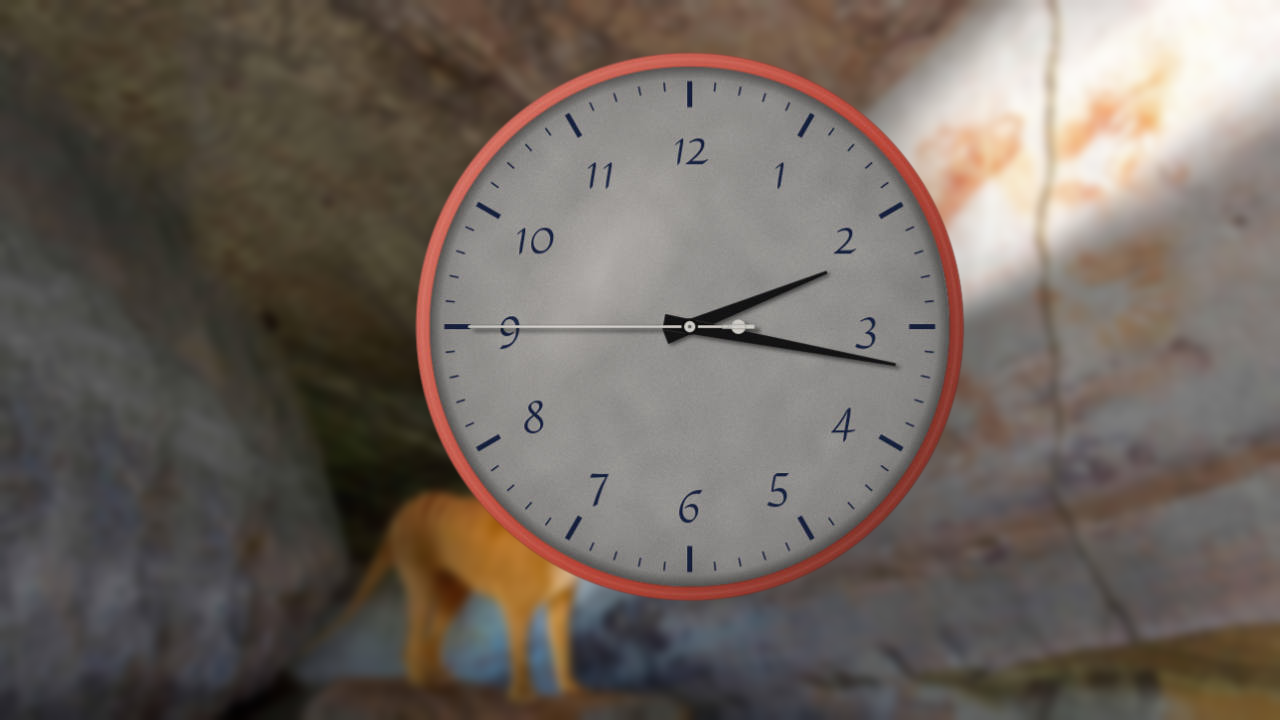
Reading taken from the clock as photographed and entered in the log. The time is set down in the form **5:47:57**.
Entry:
**2:16:45**
